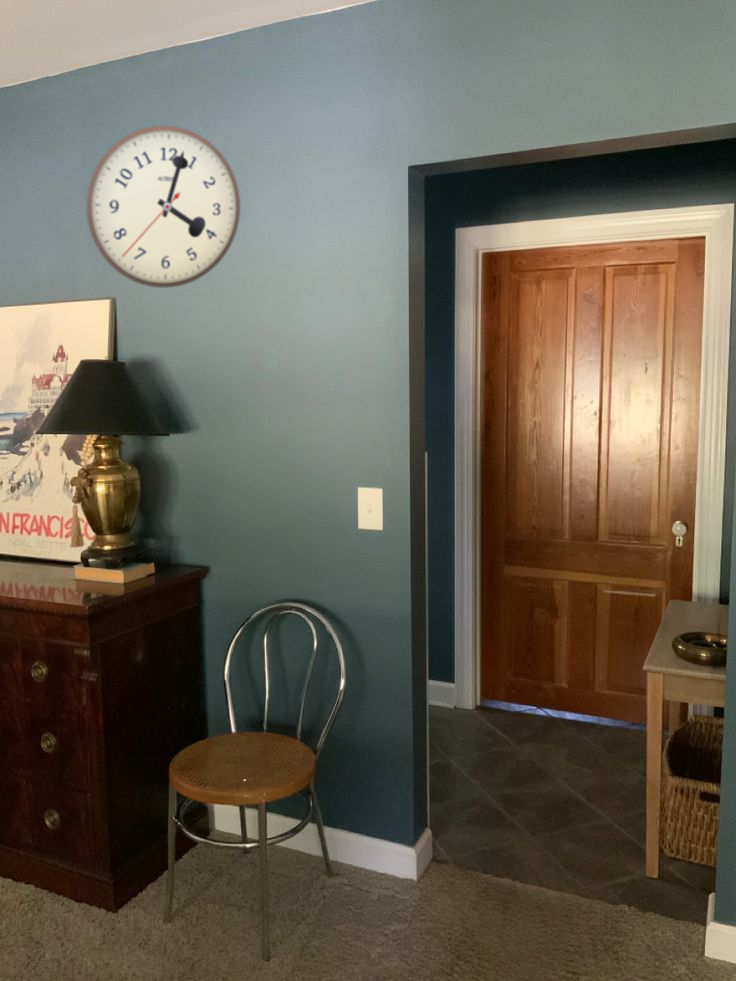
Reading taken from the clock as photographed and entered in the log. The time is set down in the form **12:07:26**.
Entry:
**4:02:37**
